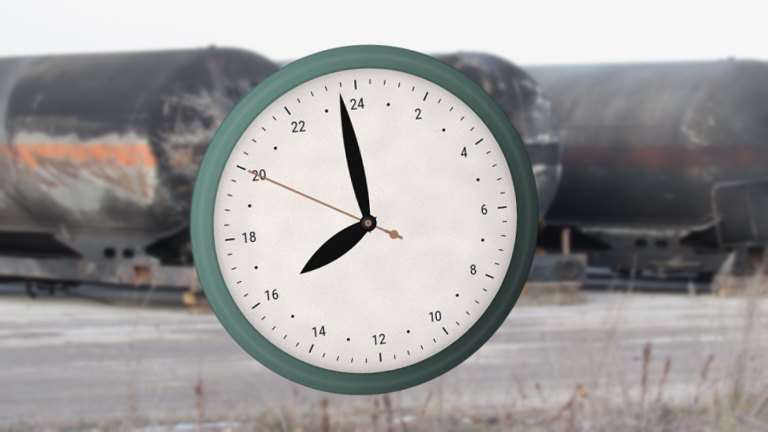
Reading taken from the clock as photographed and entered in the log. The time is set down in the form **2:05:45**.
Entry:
**15:58:50**
